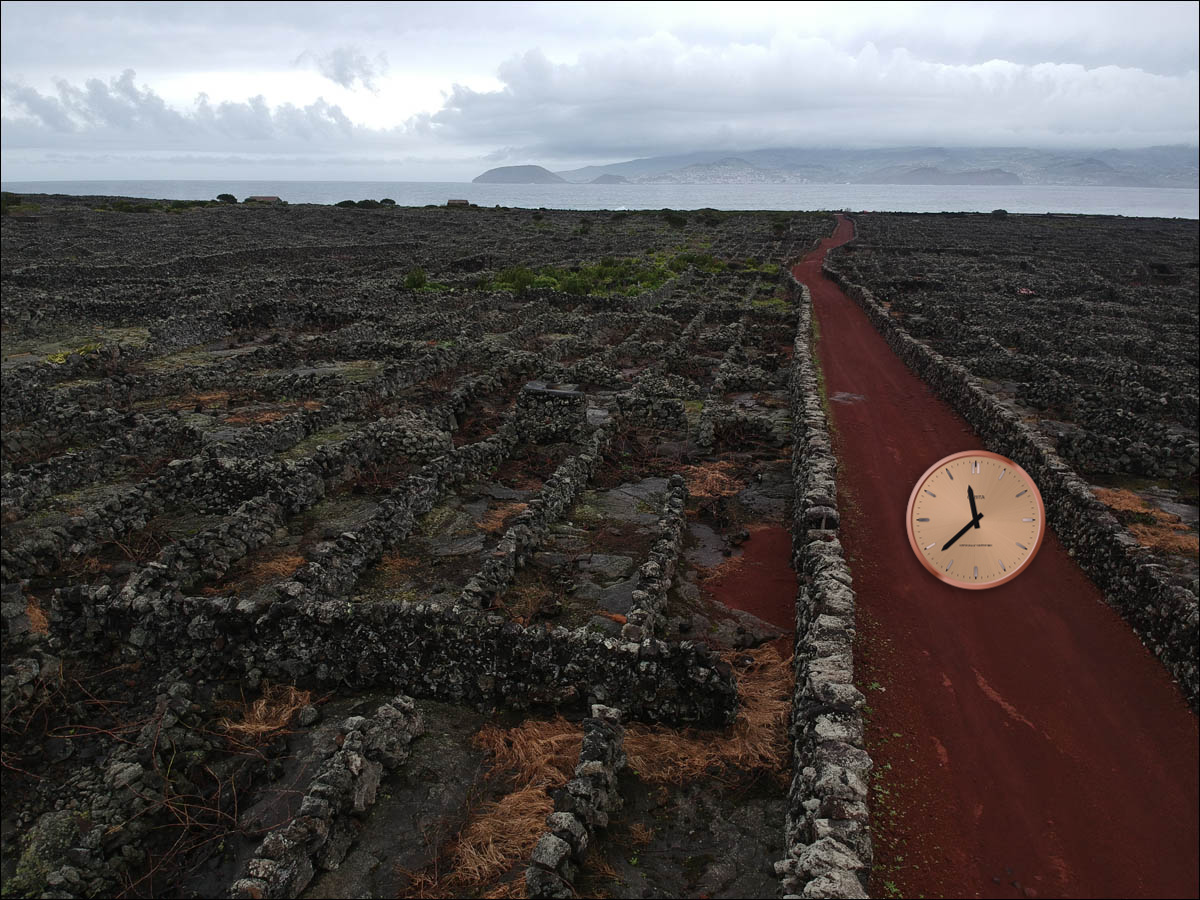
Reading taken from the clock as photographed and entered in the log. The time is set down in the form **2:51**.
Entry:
**11:38**
